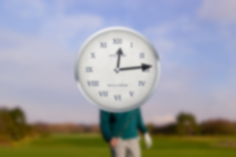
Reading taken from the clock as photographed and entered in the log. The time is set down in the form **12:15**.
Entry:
**12:14**
